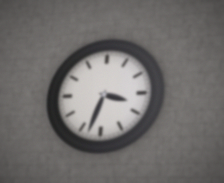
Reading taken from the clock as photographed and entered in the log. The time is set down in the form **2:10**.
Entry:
**3:33**
